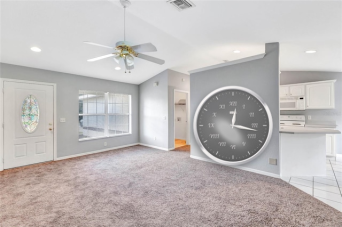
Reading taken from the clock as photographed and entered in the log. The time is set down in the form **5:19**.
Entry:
**12:17**
